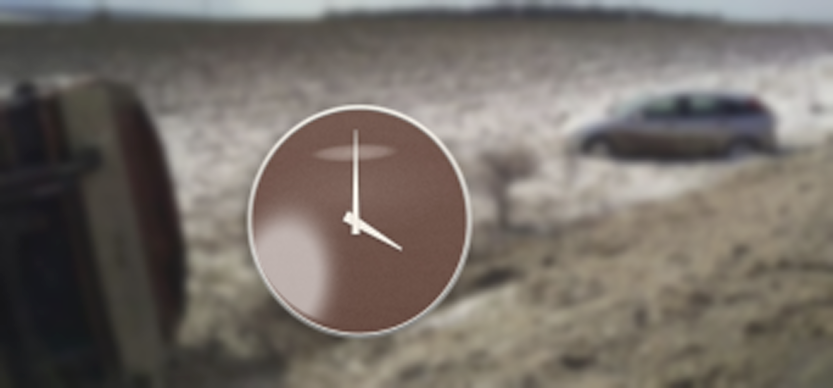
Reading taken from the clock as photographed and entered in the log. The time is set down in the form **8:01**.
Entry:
**4:00**
